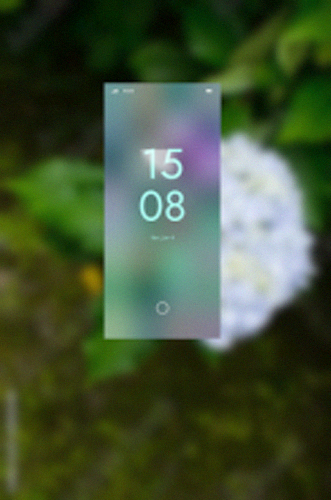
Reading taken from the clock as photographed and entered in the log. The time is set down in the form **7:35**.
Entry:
**15:08**
